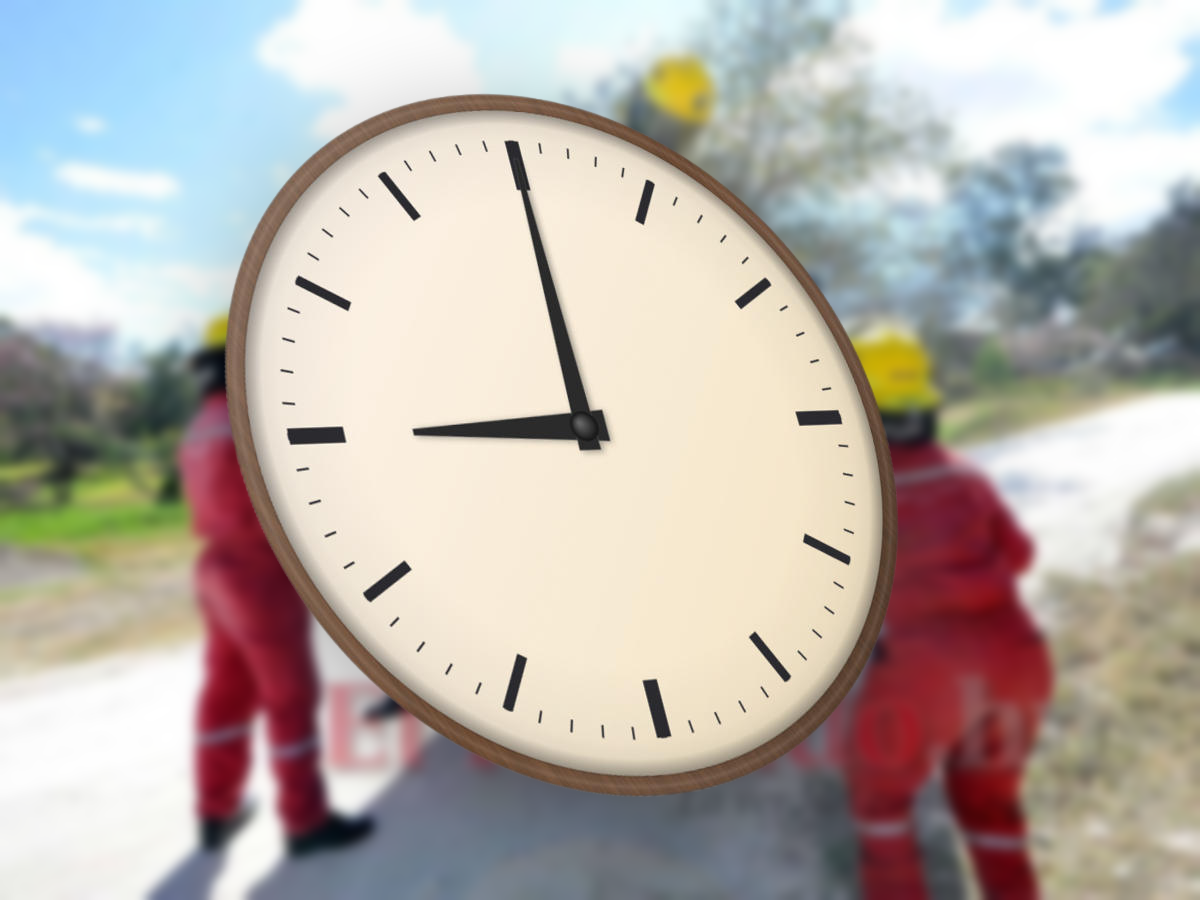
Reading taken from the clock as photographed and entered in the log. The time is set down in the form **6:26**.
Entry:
**9:00**
